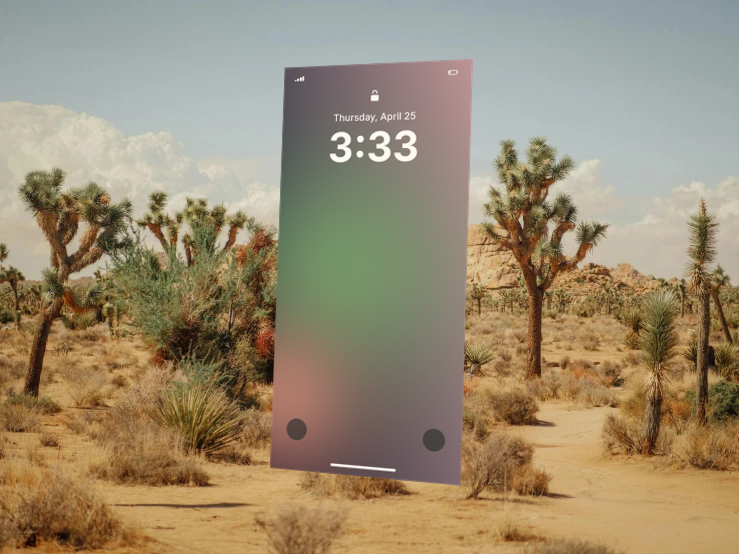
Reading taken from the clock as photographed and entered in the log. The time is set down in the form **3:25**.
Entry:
**3:33**
